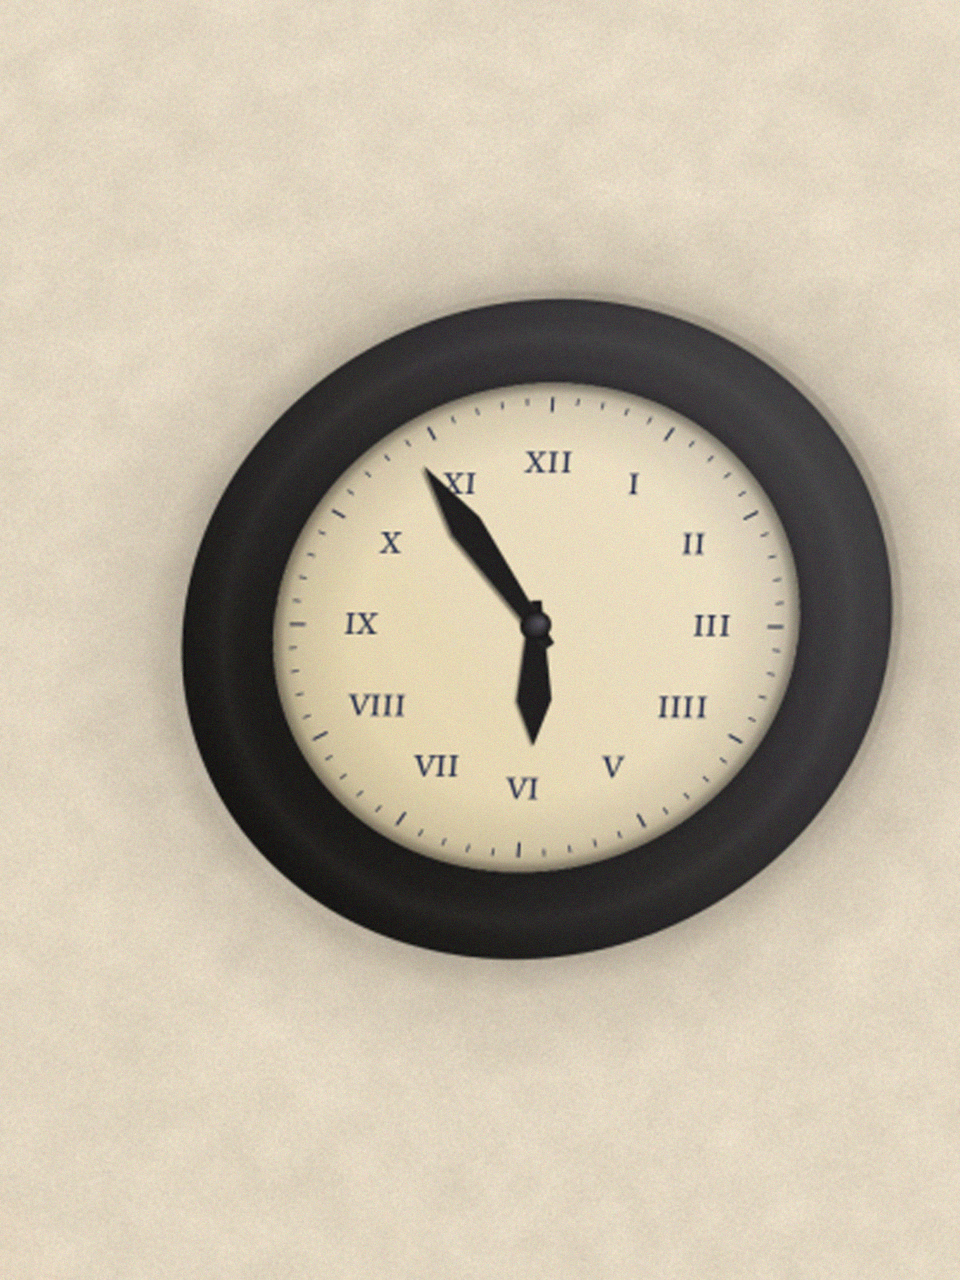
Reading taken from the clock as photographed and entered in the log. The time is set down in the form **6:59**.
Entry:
**5:54**
